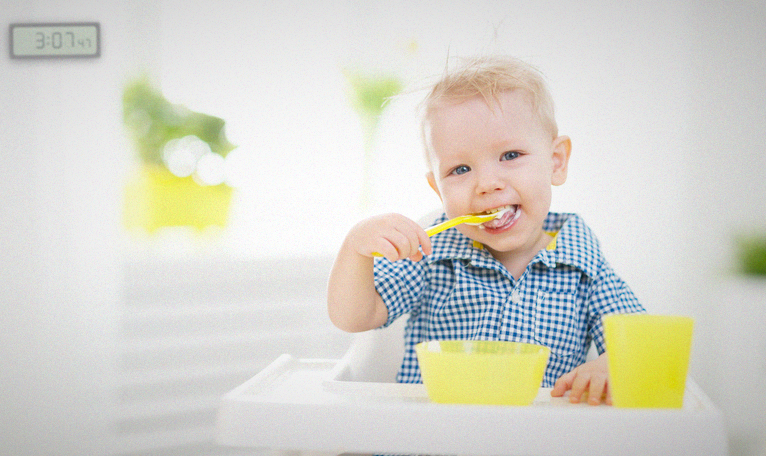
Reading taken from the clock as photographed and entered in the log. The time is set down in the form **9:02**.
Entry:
**3:07**
